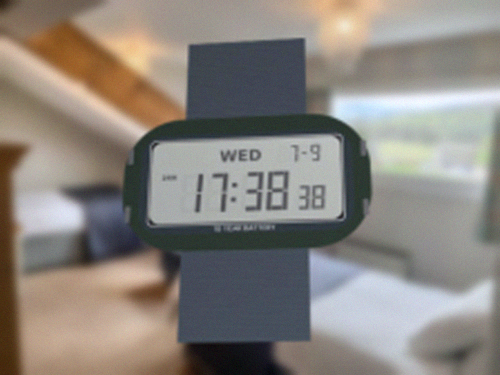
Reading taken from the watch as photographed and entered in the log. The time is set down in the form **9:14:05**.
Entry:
**17:38:38**
